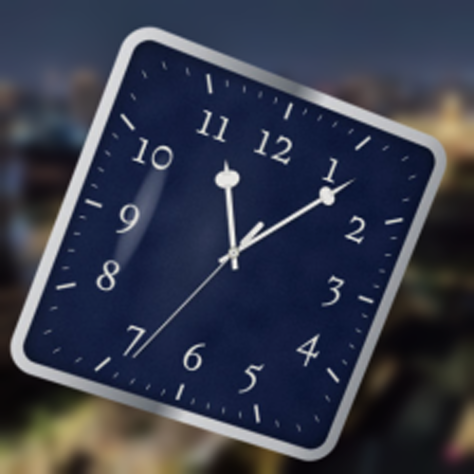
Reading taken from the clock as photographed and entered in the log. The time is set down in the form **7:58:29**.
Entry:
**11:06:34**
